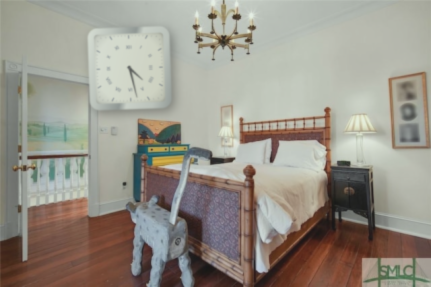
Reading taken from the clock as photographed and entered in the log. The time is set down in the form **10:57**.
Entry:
**4:28**
